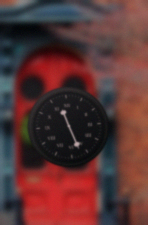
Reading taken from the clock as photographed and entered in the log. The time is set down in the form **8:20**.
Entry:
**11:27**
